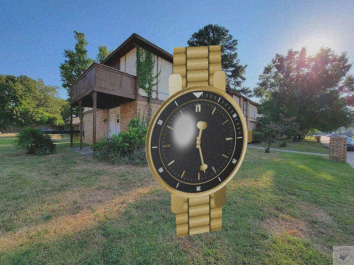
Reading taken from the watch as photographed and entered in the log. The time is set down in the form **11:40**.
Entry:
**12:28**
